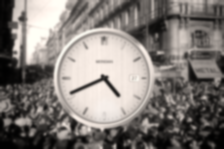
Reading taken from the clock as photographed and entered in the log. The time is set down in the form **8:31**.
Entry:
**4:41**
